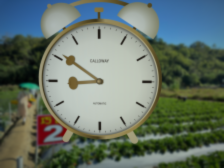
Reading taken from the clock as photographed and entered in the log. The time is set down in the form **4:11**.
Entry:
**8:51**
